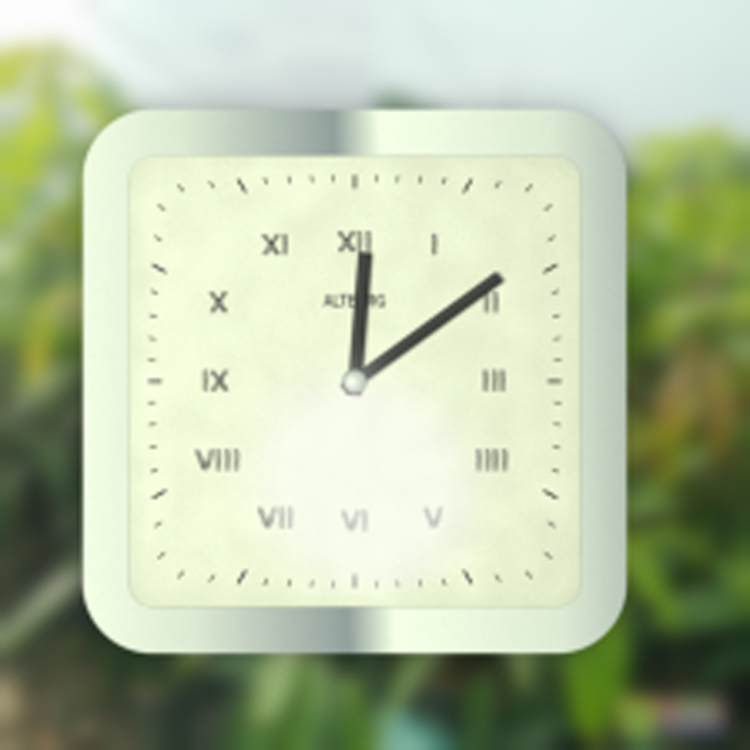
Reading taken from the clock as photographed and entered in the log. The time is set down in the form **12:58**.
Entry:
**12:09**
